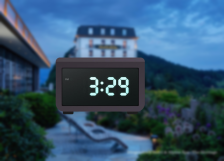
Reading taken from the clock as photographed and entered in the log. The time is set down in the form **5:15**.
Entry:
**3:29**
